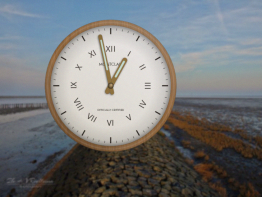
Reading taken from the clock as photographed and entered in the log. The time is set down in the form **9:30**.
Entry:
**12:58**
